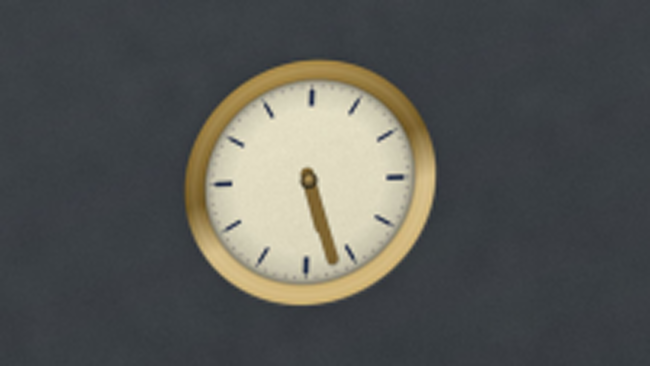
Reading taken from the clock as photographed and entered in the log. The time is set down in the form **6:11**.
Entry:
**5:27**
